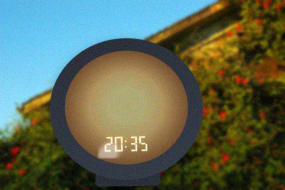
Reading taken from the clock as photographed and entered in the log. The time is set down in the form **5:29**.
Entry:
**20:35**
